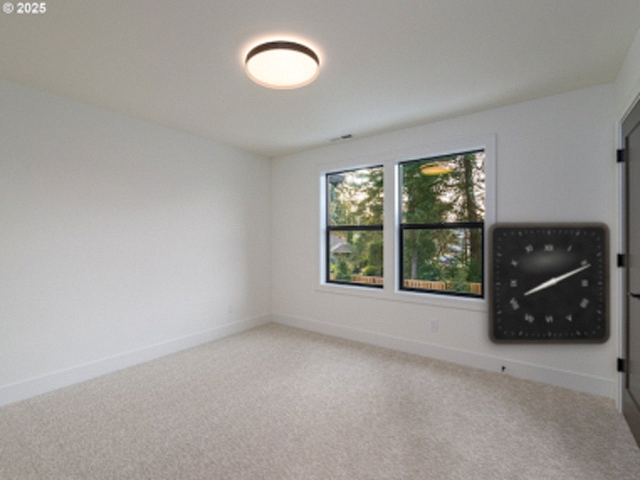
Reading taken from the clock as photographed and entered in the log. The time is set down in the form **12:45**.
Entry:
**8:11**
